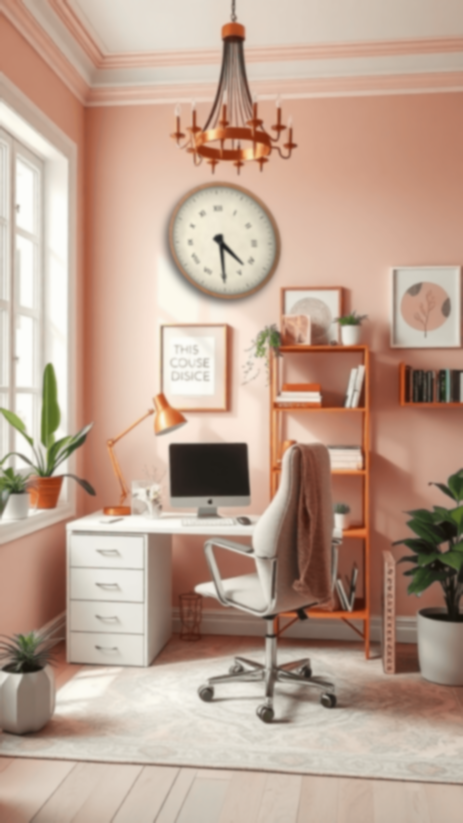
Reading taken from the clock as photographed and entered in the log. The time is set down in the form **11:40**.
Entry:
**4:30**
